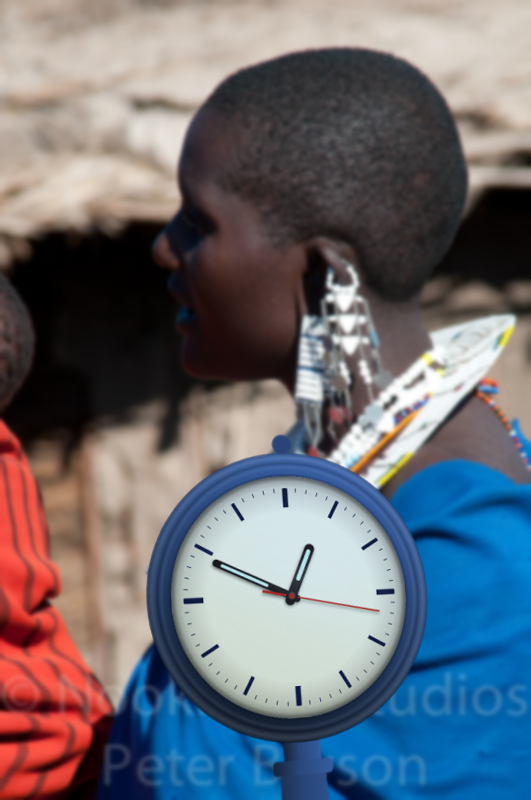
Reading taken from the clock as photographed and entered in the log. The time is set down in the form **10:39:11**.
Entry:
**12:49:17**
